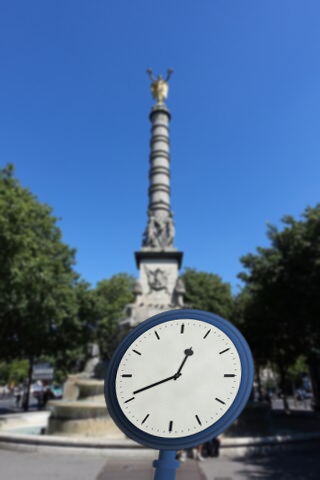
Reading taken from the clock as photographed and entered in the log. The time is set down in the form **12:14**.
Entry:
**12:41**
